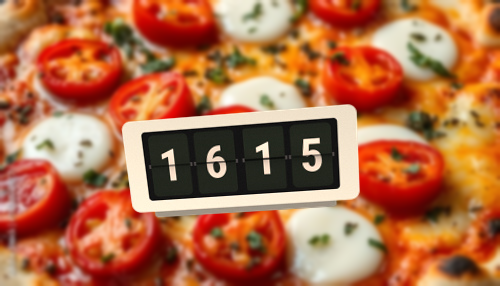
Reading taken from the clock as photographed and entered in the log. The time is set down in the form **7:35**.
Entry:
**16:15**
